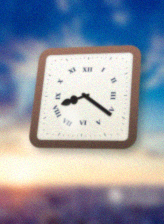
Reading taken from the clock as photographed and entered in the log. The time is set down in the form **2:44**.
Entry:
**8:21**
